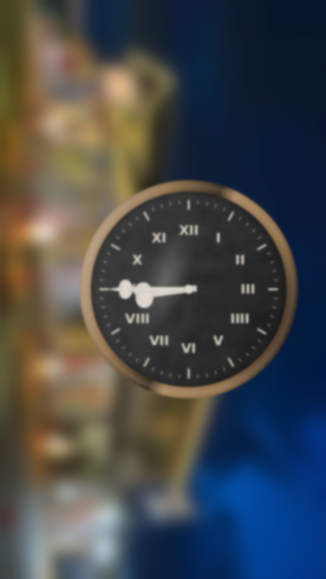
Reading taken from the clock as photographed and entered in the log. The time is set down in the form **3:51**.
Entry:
**8:45**
